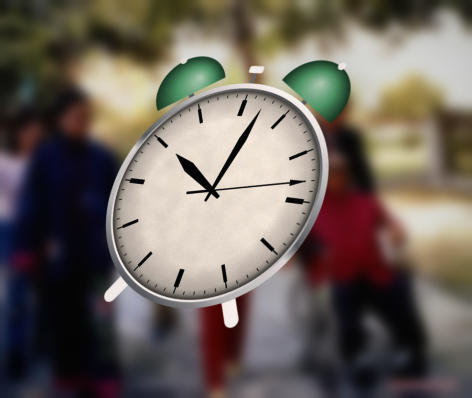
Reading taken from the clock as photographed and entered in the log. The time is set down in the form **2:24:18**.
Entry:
**10:02:13**
